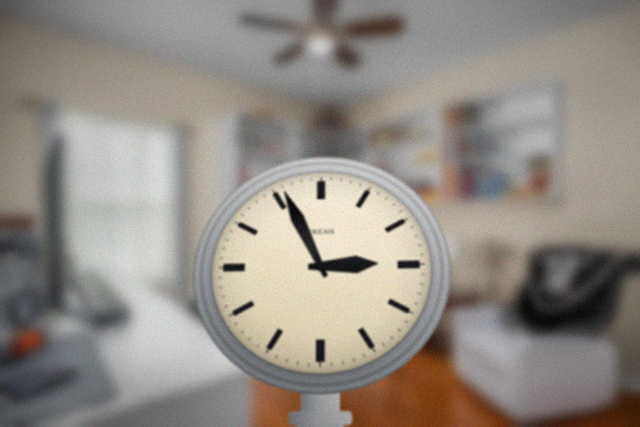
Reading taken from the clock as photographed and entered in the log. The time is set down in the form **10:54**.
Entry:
**2:56**
